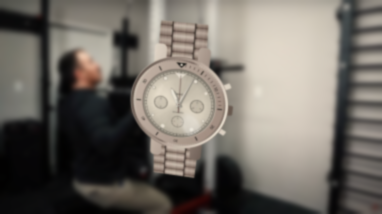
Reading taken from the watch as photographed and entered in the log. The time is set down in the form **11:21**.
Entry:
**11:04**
